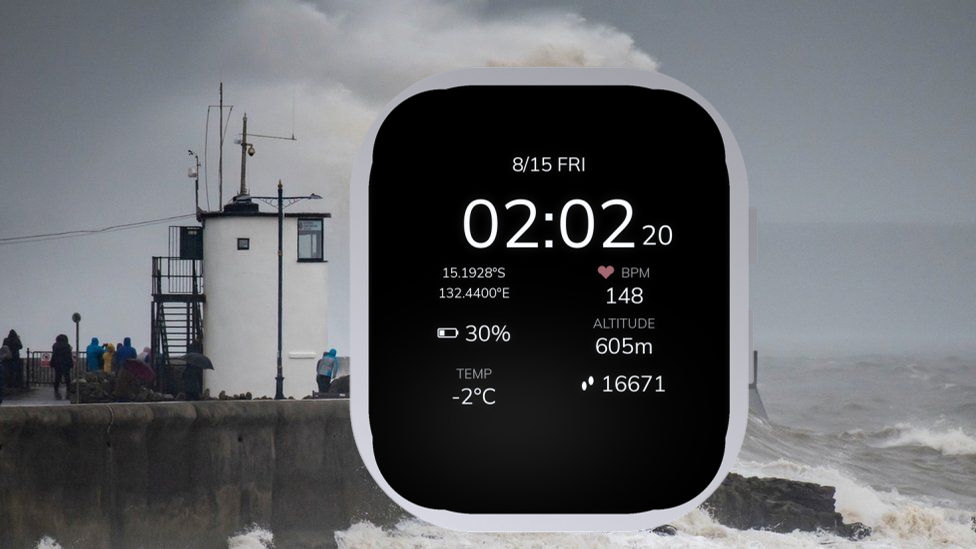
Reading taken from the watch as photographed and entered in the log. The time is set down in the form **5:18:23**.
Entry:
**2:02:20**
